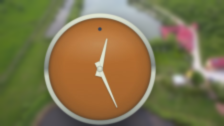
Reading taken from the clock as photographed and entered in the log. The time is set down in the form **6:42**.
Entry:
**12:26**
